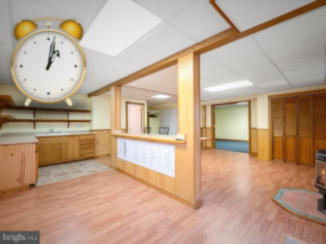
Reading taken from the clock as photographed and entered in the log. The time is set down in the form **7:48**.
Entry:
**1:02**
